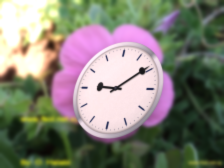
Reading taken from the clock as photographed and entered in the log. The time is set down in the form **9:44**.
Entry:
**9:09**
